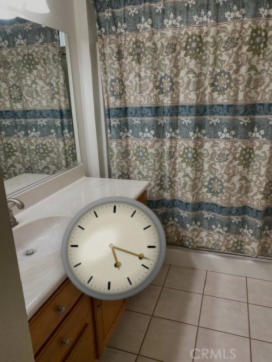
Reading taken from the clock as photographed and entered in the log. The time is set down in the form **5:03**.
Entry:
**5:18**
